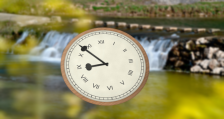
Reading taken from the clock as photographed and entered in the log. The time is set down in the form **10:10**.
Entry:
**8:53**
